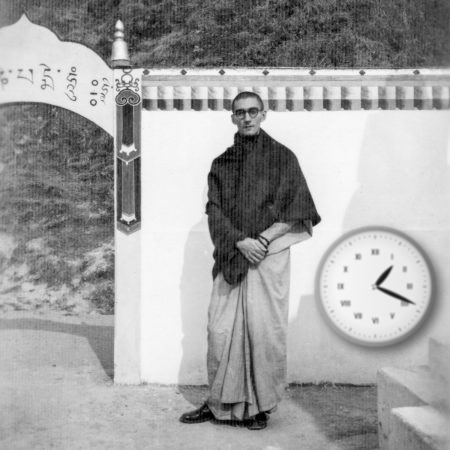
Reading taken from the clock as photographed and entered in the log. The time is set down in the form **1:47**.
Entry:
**1:19**
